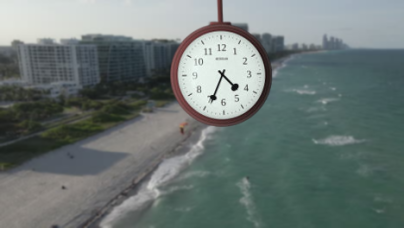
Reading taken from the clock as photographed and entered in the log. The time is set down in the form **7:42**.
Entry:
**4:34**
